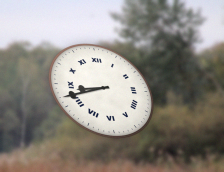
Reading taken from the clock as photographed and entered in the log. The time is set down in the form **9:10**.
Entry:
**8:42**
